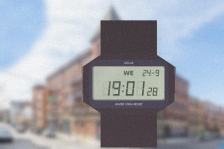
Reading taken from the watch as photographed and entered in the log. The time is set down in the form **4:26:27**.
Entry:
**19:01:28**
